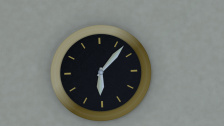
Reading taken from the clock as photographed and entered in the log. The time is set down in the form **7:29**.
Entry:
**6:07**
